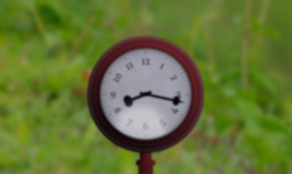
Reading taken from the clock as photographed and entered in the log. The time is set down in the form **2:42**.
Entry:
**8:17**
